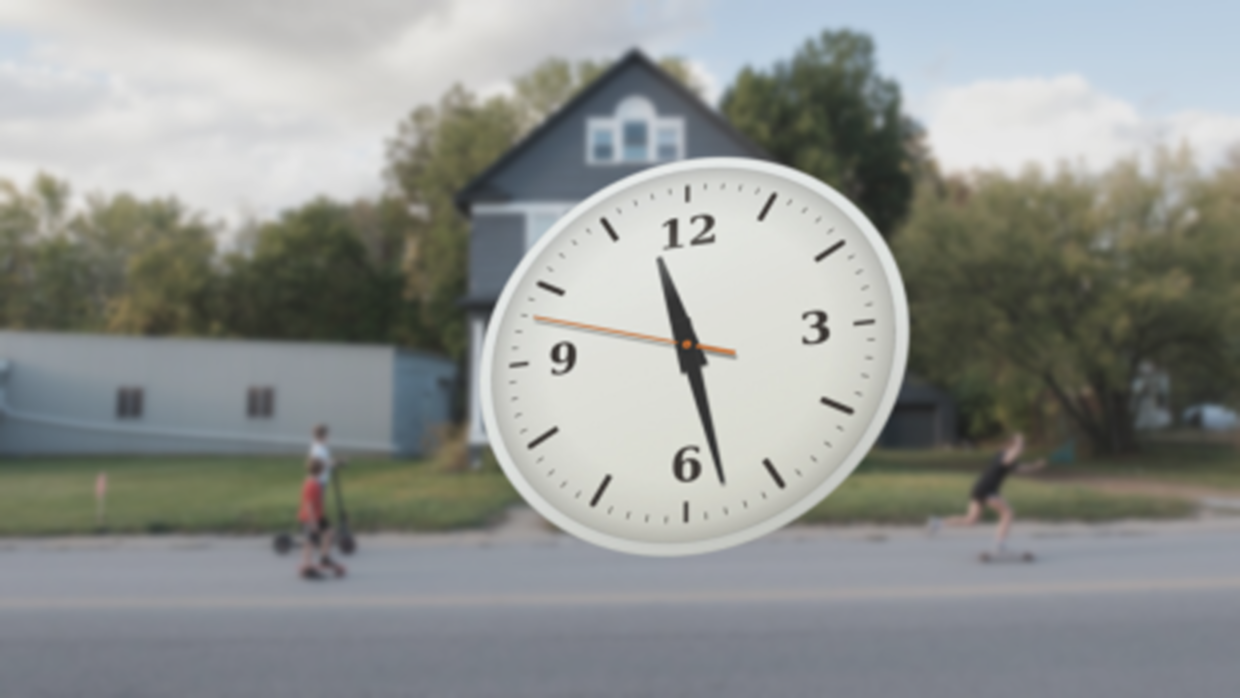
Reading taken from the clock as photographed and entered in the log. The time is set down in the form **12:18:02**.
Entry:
**11:27:48**
